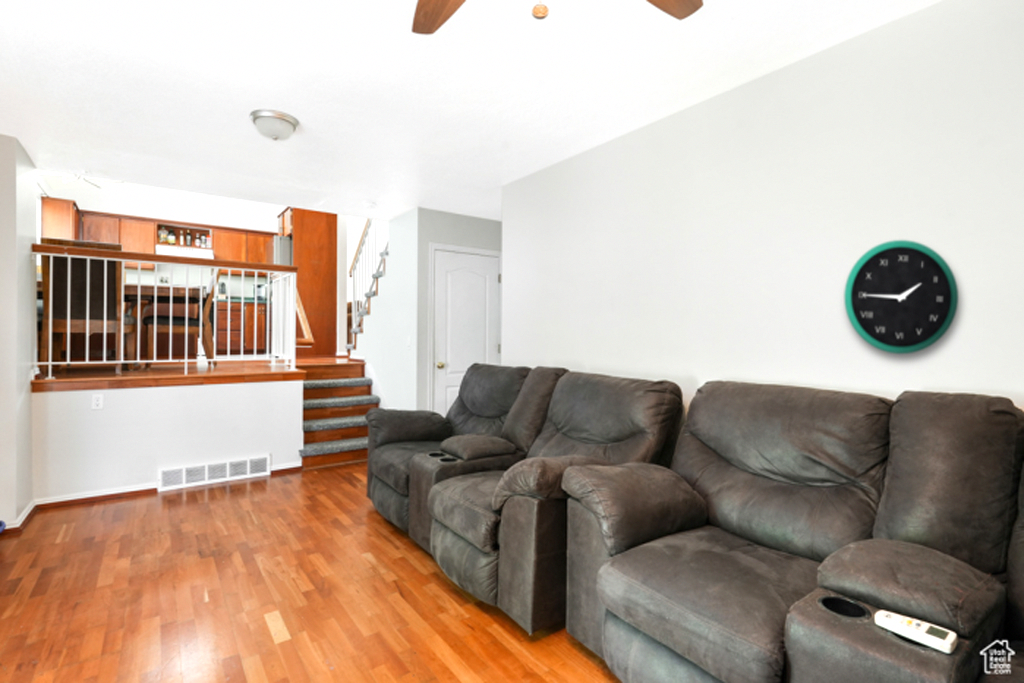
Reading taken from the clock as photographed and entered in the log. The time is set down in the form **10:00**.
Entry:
**1:45**
